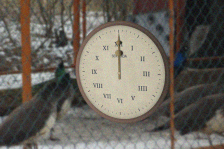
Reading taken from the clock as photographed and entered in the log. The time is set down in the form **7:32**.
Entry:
**12:00**
